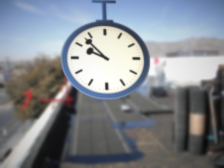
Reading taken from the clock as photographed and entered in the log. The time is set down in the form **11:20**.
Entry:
**9:53**
